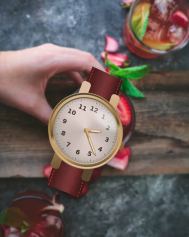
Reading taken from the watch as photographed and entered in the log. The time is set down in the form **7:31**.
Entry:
**2:23**
